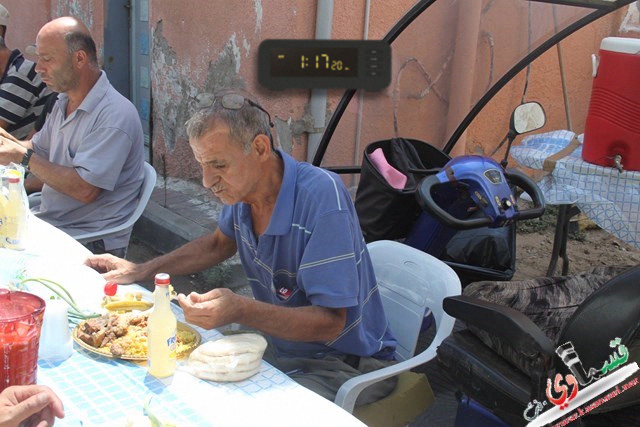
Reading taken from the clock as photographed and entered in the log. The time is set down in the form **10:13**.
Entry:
**1:17**
